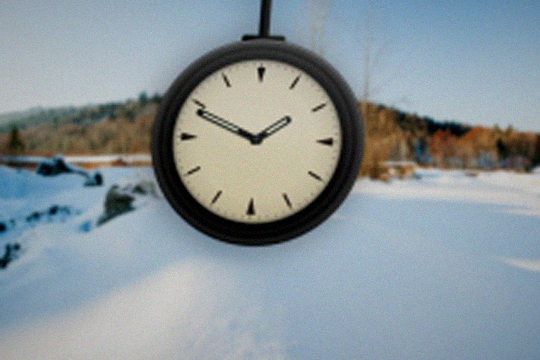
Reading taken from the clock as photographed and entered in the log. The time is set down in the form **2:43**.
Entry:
**1:49**
